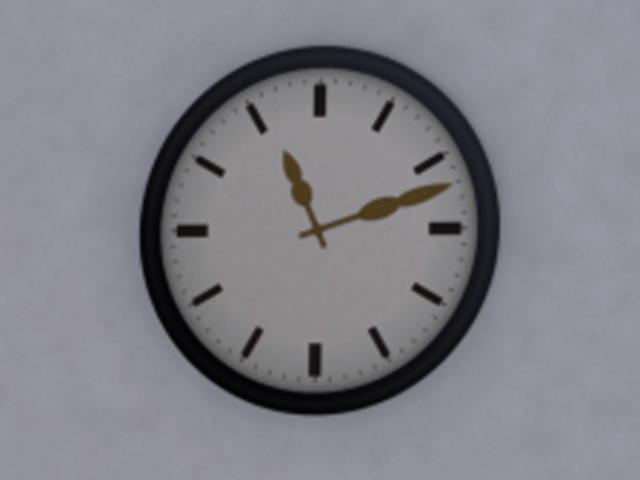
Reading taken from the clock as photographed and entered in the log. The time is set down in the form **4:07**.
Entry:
**11:12**
